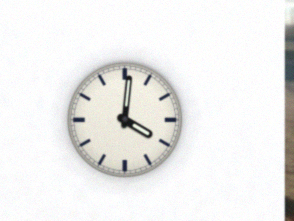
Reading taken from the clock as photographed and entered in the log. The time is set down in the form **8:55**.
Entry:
**4:01**
